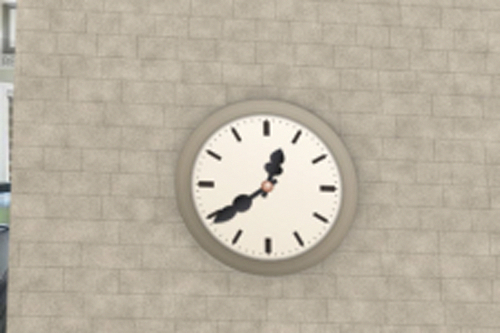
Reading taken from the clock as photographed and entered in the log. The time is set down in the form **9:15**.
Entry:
**12:39**
